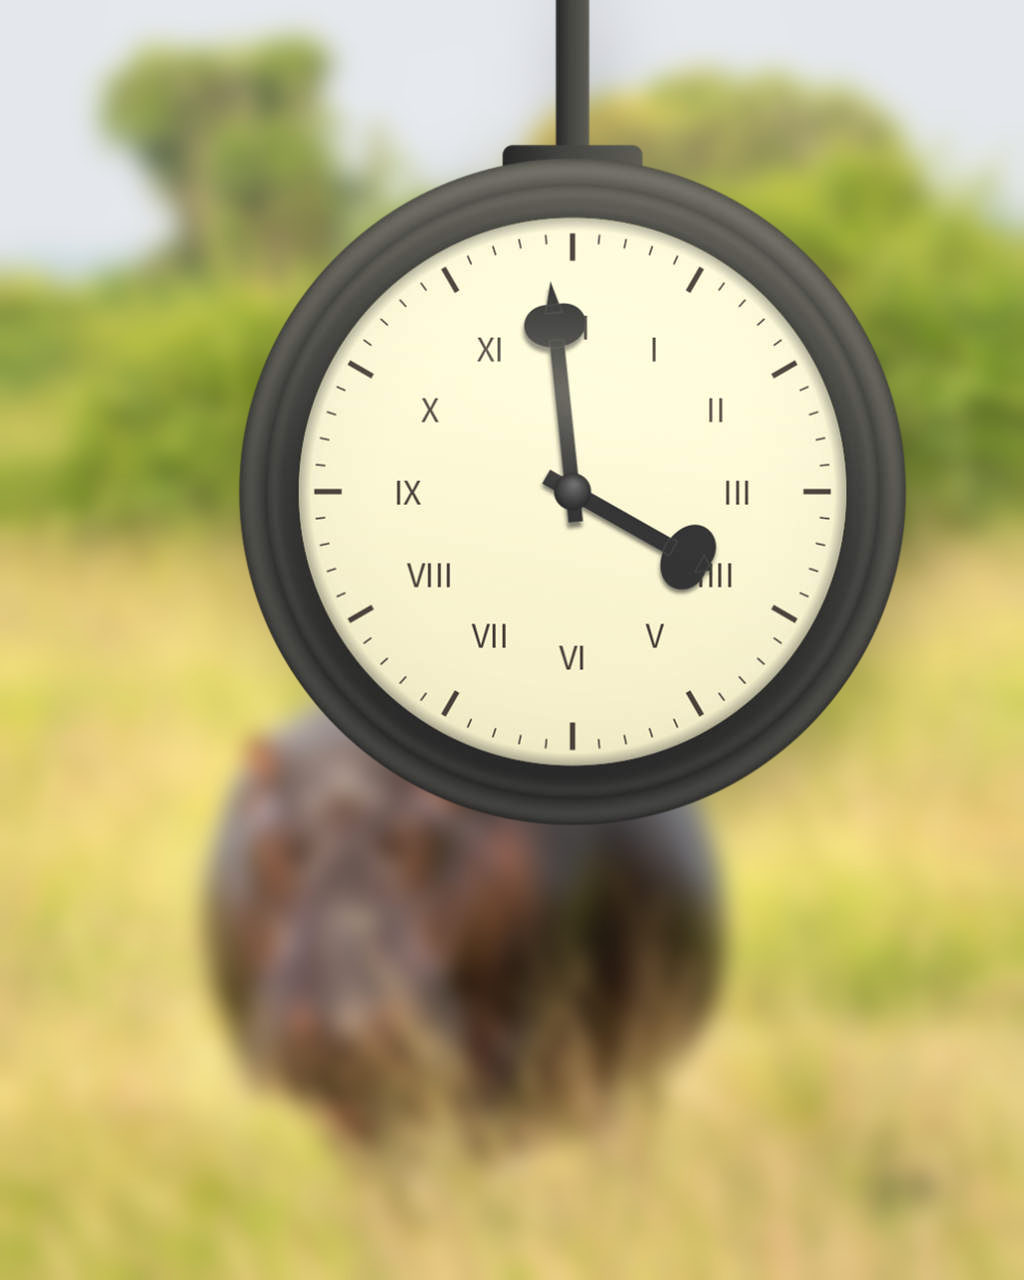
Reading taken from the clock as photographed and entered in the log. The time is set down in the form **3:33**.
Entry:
**3:59**
